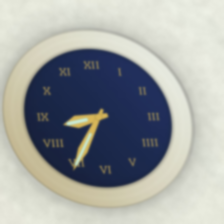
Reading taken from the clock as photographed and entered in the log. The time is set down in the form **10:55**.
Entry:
**8:35**
